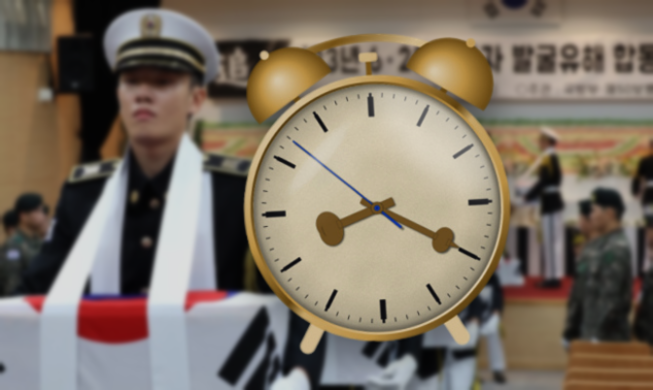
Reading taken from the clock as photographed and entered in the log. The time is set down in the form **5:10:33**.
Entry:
**8:19:52**
